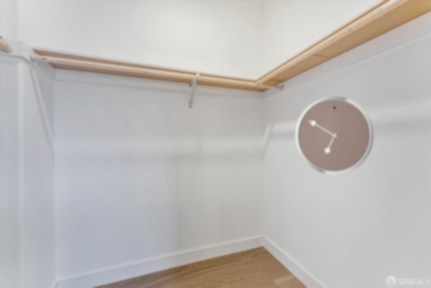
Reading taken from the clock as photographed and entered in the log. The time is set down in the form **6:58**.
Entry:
**6:50**
